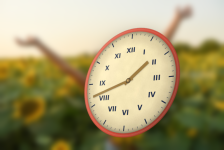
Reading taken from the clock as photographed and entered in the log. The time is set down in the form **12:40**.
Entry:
**1:42**
